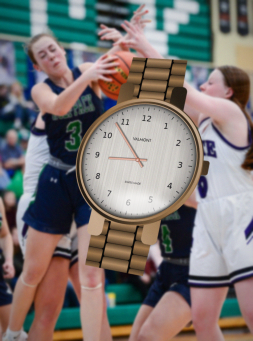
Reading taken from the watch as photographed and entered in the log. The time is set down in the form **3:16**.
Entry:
**8:53**
